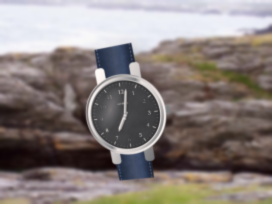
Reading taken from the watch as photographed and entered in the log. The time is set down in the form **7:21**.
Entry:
**7:02**
